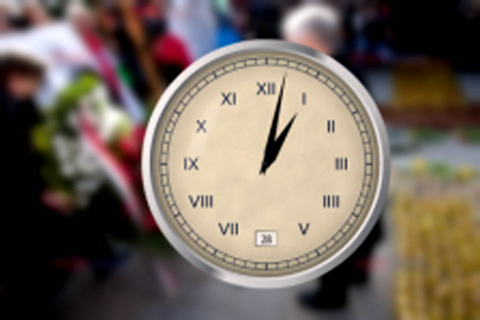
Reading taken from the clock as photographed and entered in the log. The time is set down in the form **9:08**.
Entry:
**1:02**
